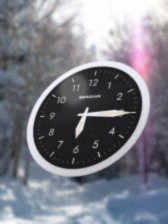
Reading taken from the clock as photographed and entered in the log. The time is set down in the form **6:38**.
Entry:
**6:15**
